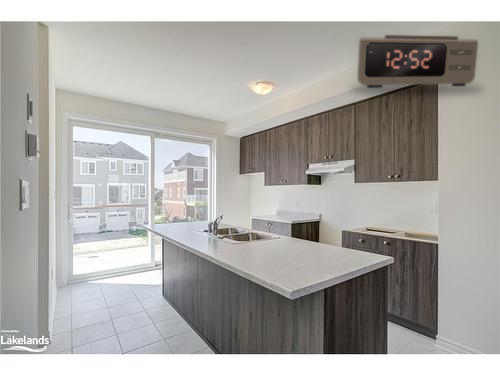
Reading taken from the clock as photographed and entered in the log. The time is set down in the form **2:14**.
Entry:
**12:52**
